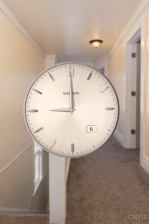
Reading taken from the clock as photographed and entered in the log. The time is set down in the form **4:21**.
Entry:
**9:00**
